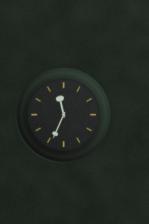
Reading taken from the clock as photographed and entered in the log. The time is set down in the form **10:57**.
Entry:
**11:34**
